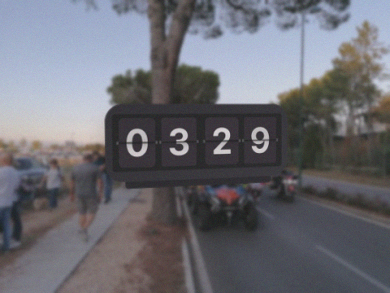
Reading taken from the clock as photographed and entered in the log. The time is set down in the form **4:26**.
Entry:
**3:29**
